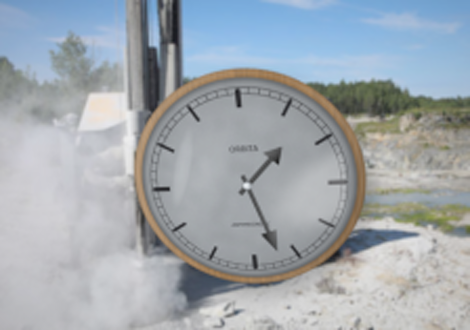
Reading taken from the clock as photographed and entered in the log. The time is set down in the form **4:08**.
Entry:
**1:27**
